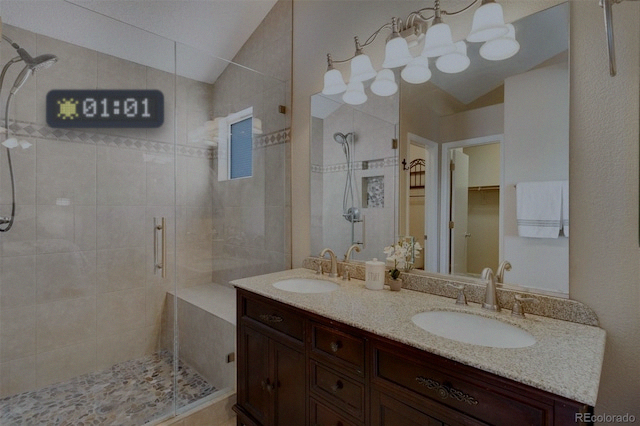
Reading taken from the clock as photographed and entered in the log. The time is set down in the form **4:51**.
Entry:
**1:01**
